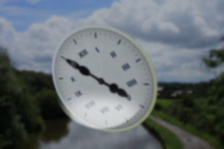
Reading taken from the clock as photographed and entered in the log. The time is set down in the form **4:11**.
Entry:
**4:55**
